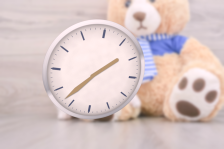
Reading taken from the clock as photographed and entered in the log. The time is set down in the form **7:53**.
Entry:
**1:37**
